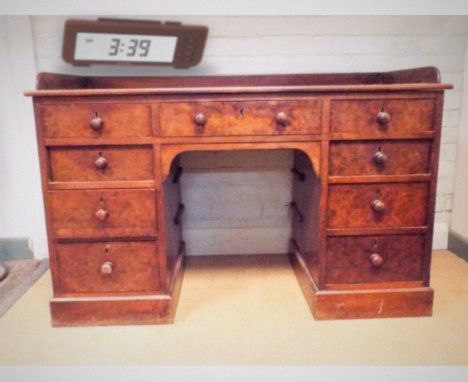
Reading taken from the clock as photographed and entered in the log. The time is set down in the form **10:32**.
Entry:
**3:39**
